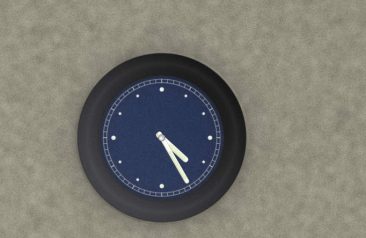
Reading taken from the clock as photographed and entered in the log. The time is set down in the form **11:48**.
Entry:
**4:25**
